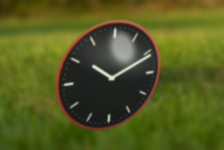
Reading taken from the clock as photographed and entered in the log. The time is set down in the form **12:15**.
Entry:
**10:11**
